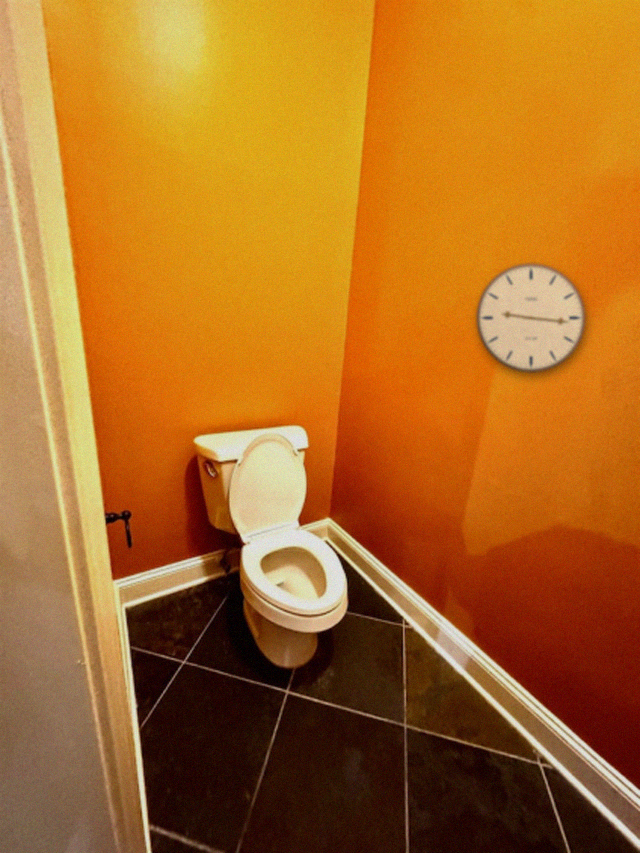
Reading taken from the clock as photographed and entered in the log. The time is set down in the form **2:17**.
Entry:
**9:16**
